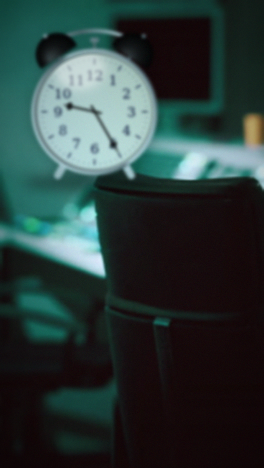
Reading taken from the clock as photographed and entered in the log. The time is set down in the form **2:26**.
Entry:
**9:25**
